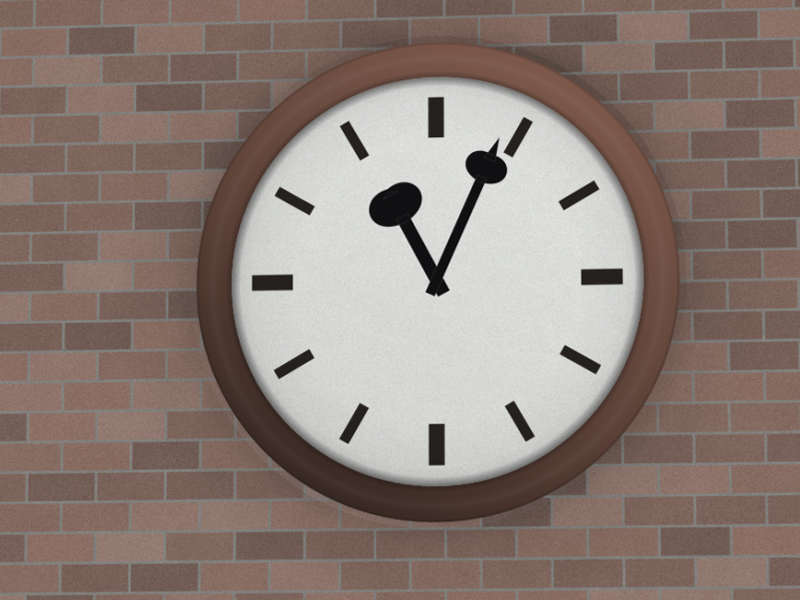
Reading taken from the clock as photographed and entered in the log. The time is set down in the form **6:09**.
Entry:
**11:04**
